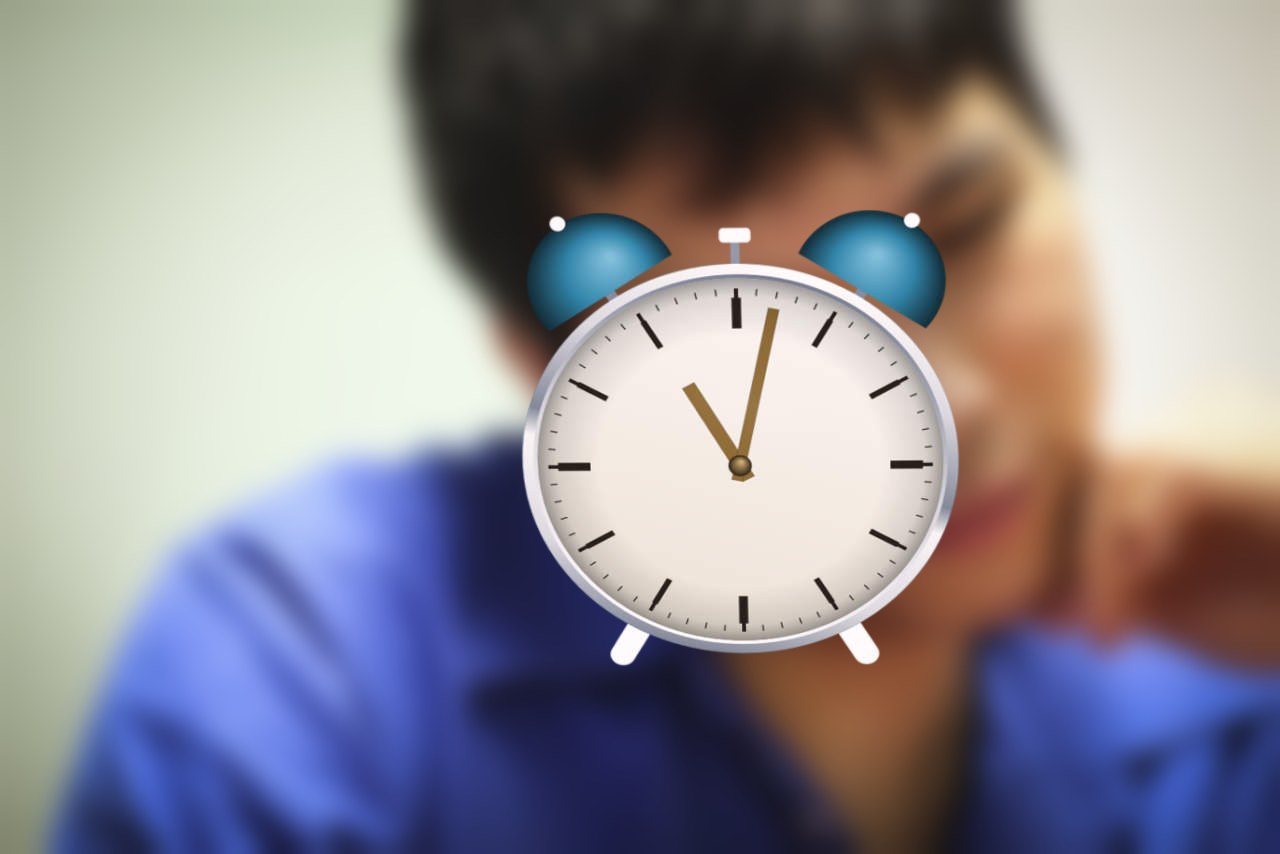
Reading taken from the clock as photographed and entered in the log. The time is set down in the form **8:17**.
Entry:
**11:02**
